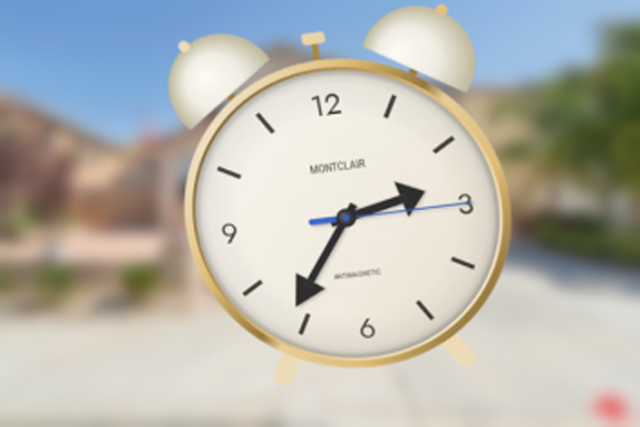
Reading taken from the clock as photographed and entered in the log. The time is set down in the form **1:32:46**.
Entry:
**2:36:15**
